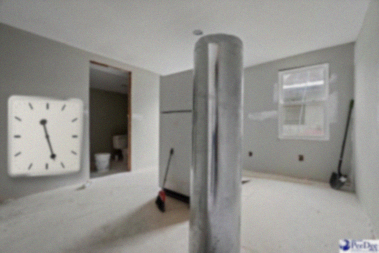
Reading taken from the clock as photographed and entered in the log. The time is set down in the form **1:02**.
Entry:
**11:27**
